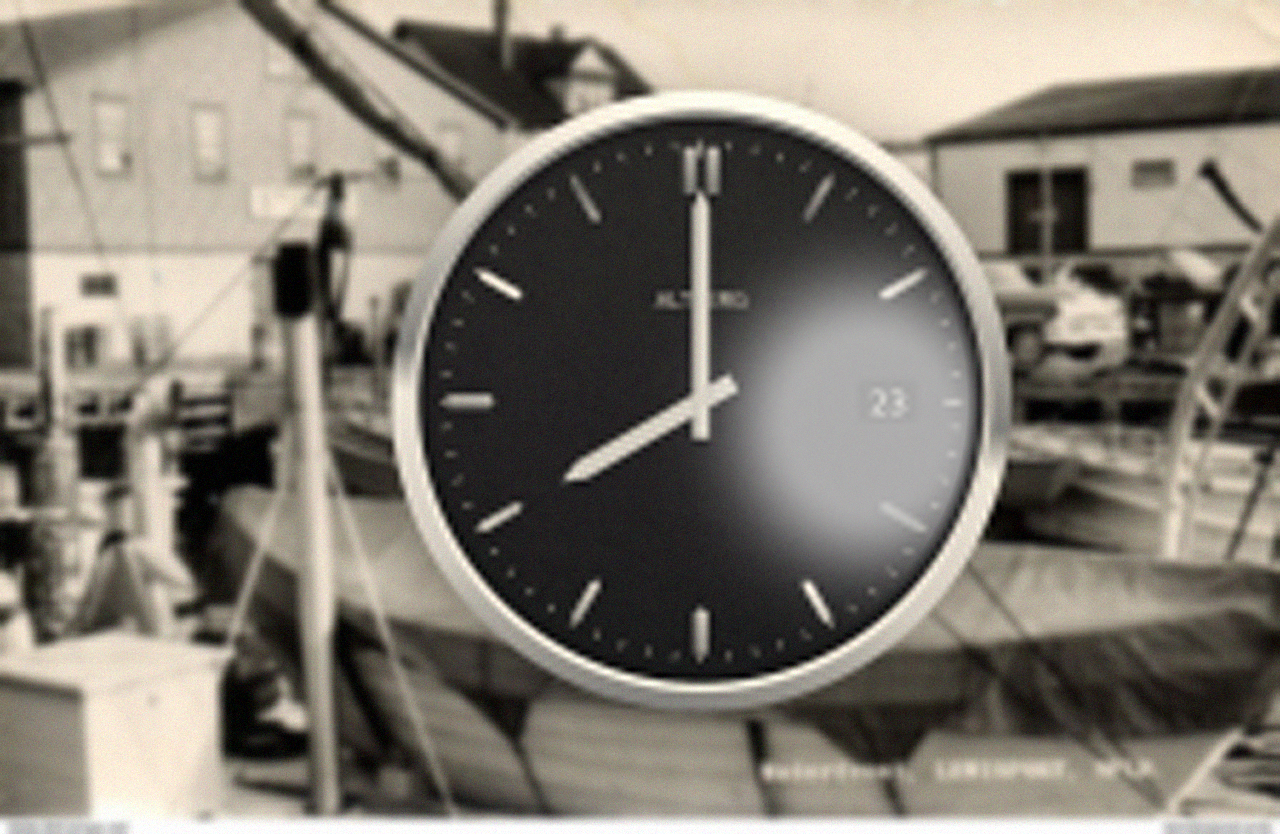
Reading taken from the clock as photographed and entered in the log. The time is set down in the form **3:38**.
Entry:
**8:00**
